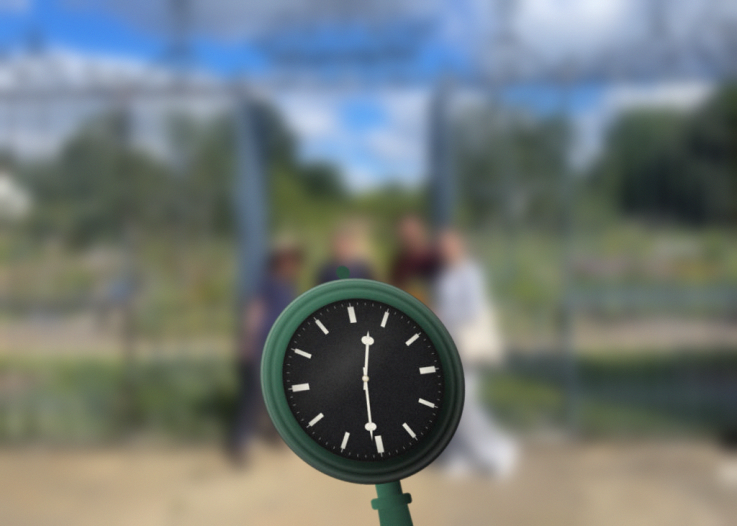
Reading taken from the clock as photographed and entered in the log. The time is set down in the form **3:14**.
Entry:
**12:31**
